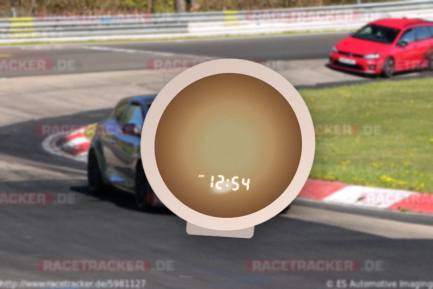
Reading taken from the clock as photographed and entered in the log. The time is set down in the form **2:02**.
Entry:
**12:54**
